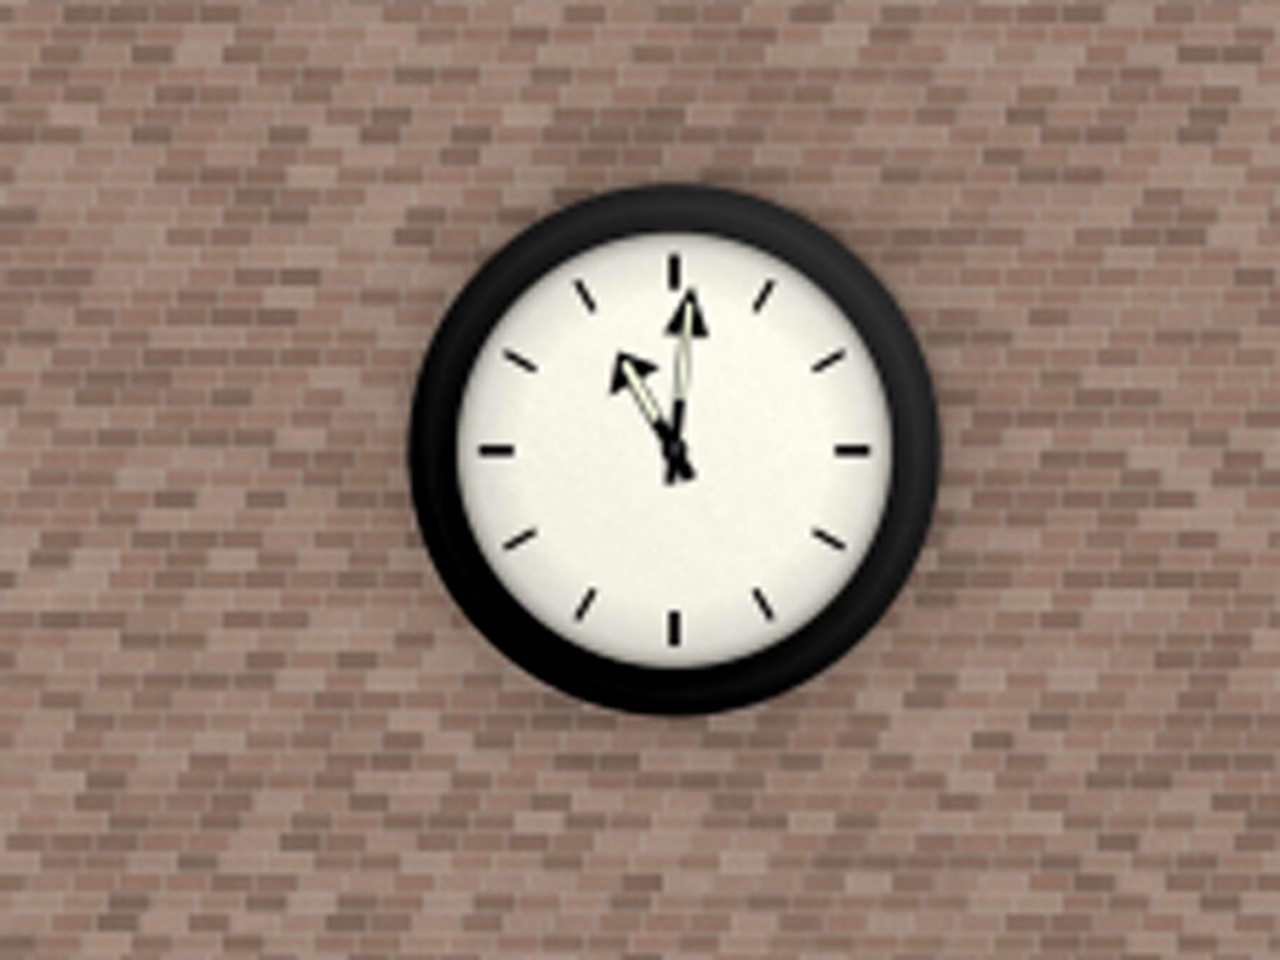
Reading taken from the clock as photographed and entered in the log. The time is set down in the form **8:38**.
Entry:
**11:01**
